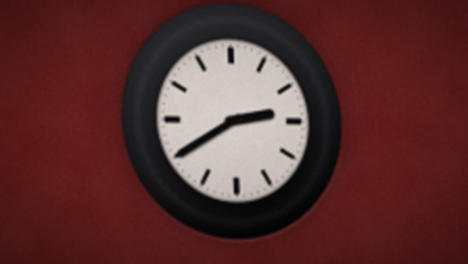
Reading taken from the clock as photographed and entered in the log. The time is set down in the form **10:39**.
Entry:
**2:40**
